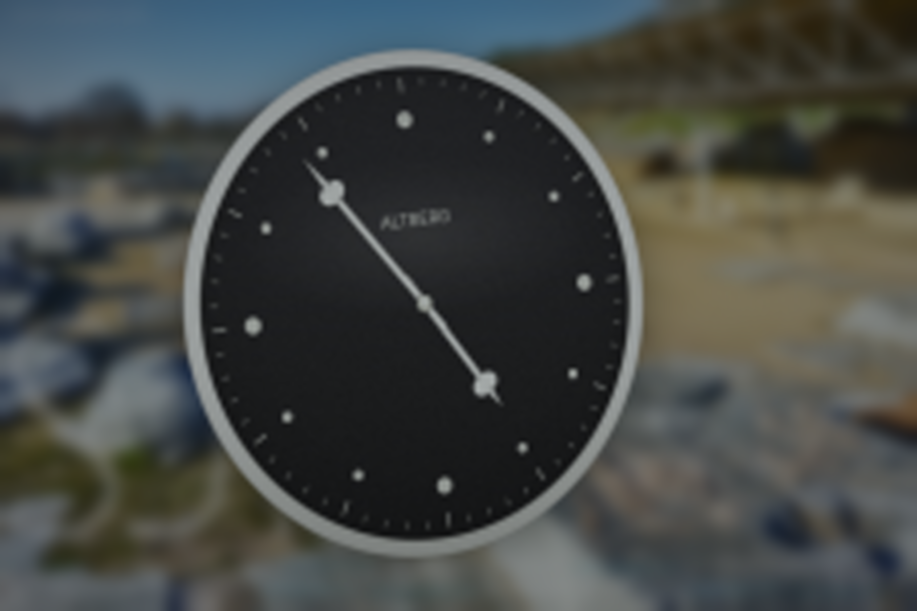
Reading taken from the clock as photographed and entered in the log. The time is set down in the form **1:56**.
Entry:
**4:54**
